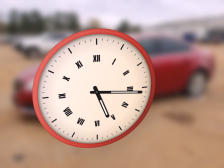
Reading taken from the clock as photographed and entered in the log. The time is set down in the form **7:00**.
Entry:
**5:16**
